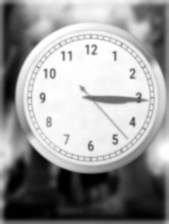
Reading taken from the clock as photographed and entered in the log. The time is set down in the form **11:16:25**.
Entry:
**3:15:23**
